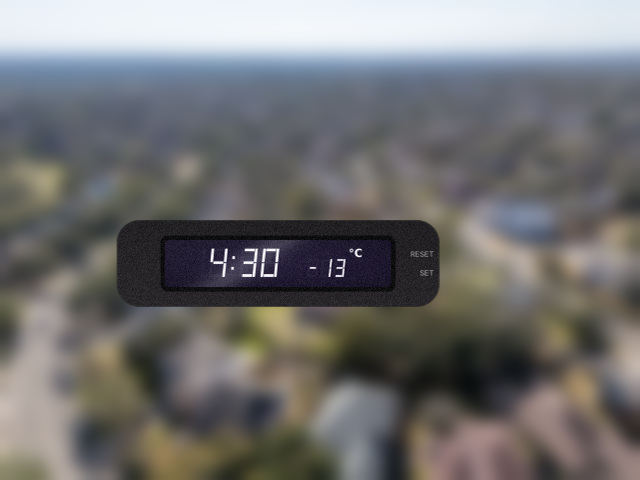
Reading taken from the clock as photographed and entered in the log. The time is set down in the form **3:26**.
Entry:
**4:30**
